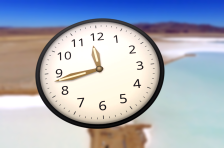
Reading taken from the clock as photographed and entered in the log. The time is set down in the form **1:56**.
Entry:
**11:43**
